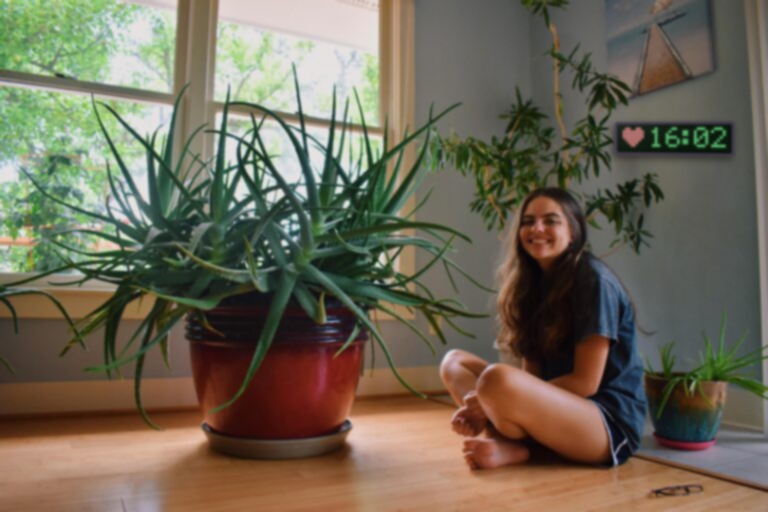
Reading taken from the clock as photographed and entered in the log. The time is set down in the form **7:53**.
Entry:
**16:02**
